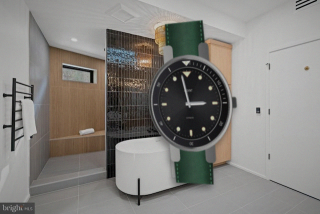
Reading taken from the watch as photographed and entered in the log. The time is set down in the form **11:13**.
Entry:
**2:58**
